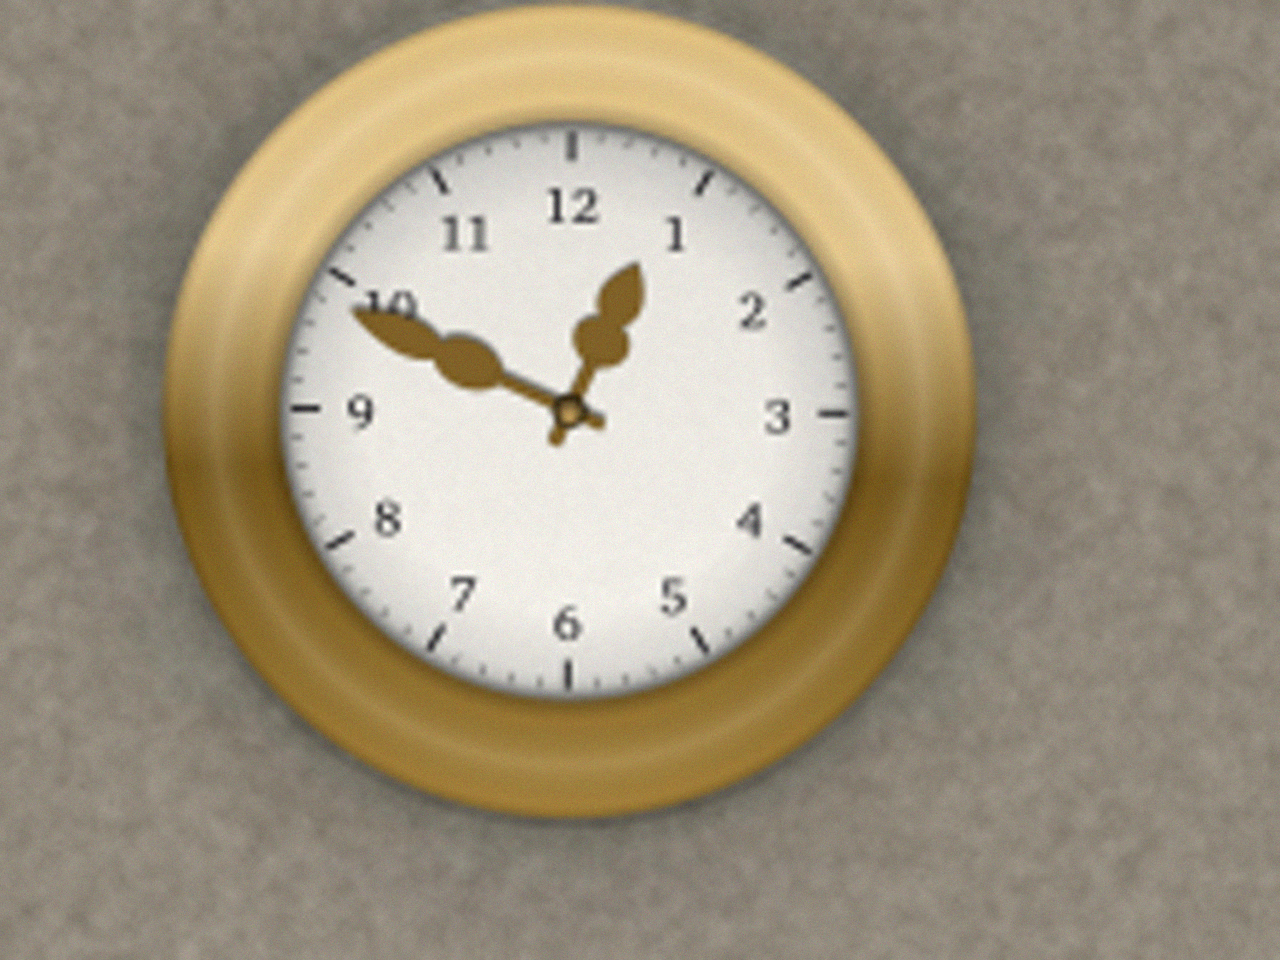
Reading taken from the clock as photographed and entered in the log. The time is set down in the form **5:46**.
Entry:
**12:49**
